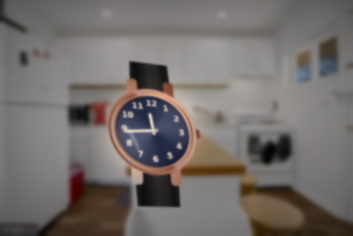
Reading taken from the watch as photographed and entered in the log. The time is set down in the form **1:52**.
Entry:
**11:44**
